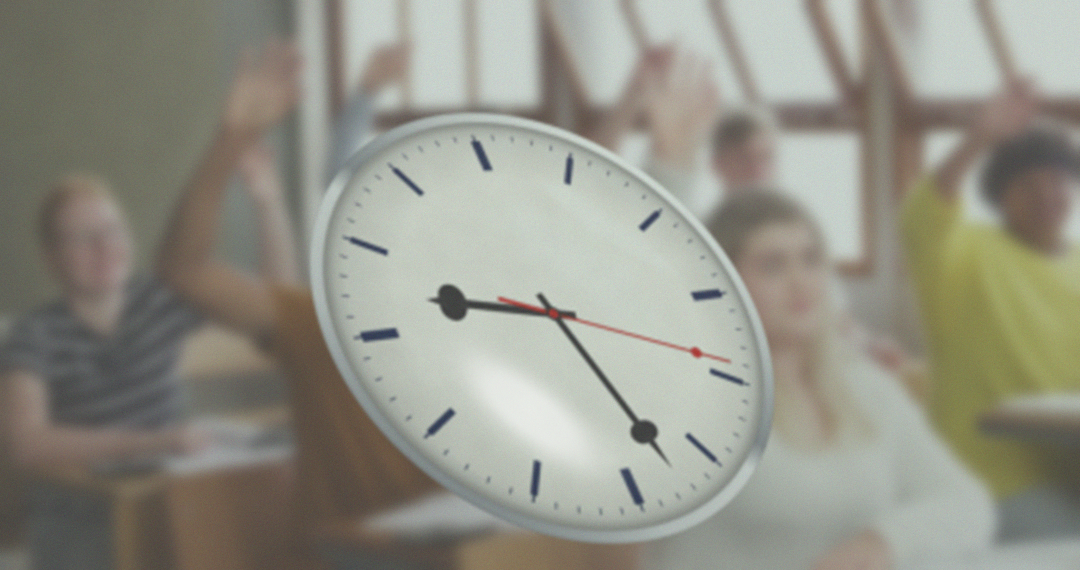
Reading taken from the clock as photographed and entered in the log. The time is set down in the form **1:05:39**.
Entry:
**9:27:19**
